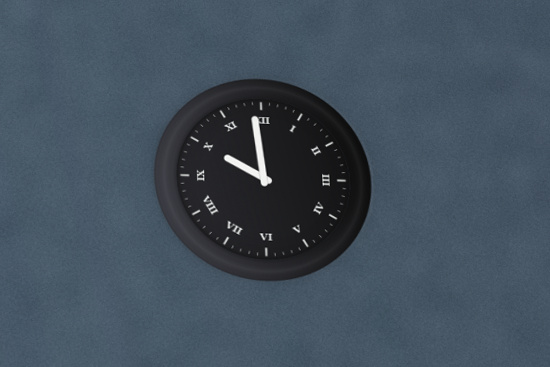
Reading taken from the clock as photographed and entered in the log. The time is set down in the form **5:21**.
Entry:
**9:59**
